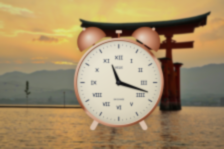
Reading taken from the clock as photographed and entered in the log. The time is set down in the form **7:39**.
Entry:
**11:18**
